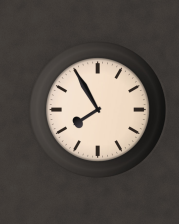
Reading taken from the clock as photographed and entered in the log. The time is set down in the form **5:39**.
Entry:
**7:55**
